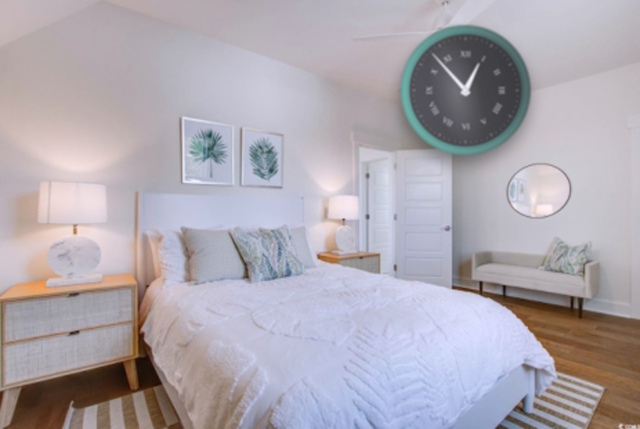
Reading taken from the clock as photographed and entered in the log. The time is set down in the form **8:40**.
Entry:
**12:53**
